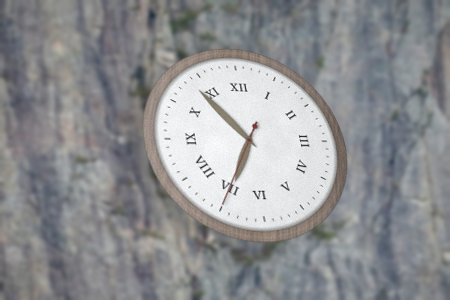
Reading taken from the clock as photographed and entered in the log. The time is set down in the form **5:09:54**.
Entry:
**6:53:35**
